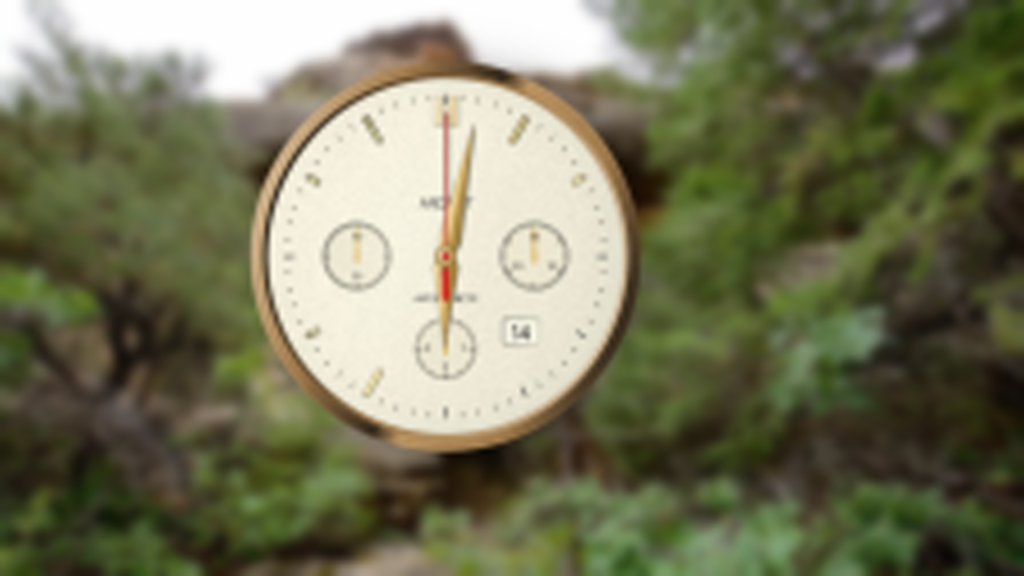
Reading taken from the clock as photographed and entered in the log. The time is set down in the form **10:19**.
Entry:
**6:02**
